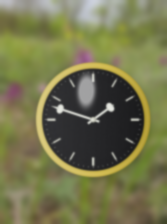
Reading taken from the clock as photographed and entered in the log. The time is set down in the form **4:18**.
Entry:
**1:48**
